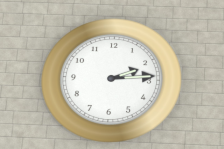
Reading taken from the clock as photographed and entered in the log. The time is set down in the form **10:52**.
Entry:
**2:14**
